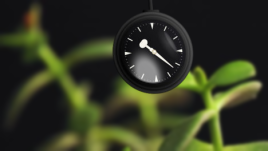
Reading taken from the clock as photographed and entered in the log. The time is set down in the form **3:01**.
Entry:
**10:22**
